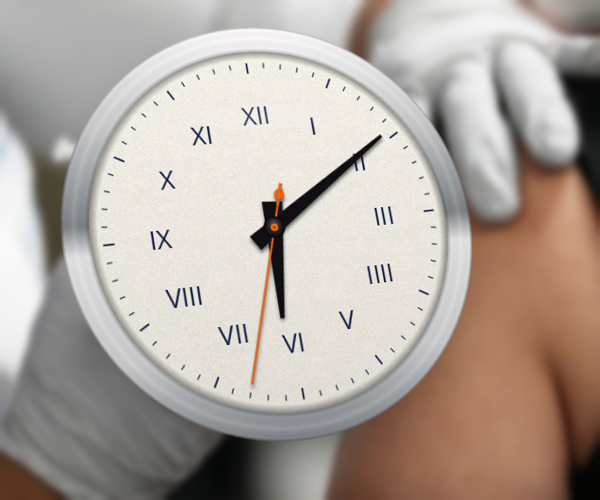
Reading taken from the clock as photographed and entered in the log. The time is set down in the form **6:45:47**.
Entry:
**6:09:33**
